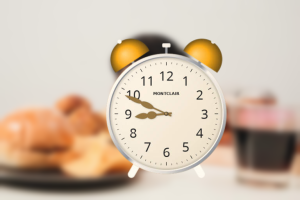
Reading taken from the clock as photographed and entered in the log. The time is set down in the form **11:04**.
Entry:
**8:49**
